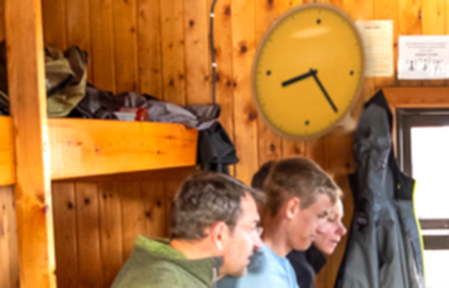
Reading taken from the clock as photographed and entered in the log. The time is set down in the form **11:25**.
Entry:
**8:23**
